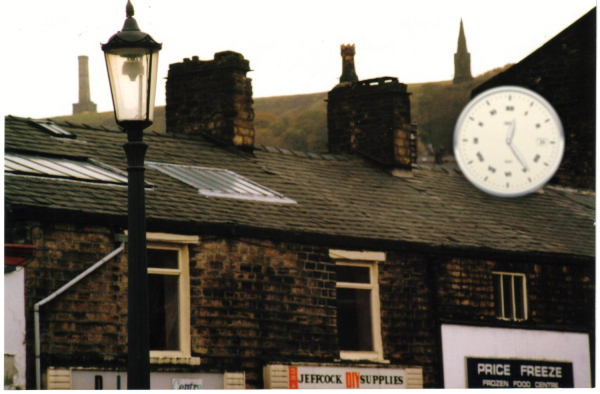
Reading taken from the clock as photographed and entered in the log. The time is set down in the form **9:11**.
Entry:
**12:24**
